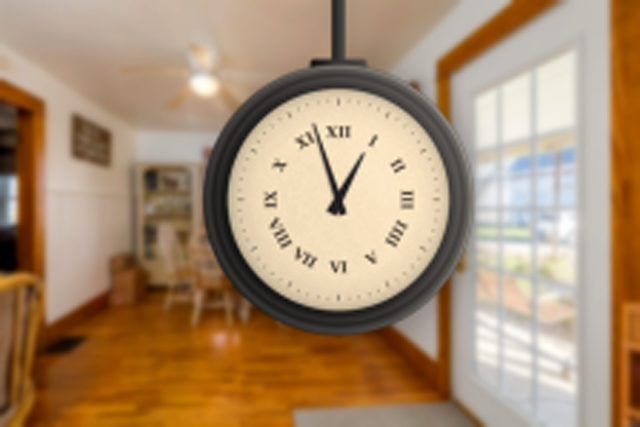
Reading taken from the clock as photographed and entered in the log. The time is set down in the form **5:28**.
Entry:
**12:57**
